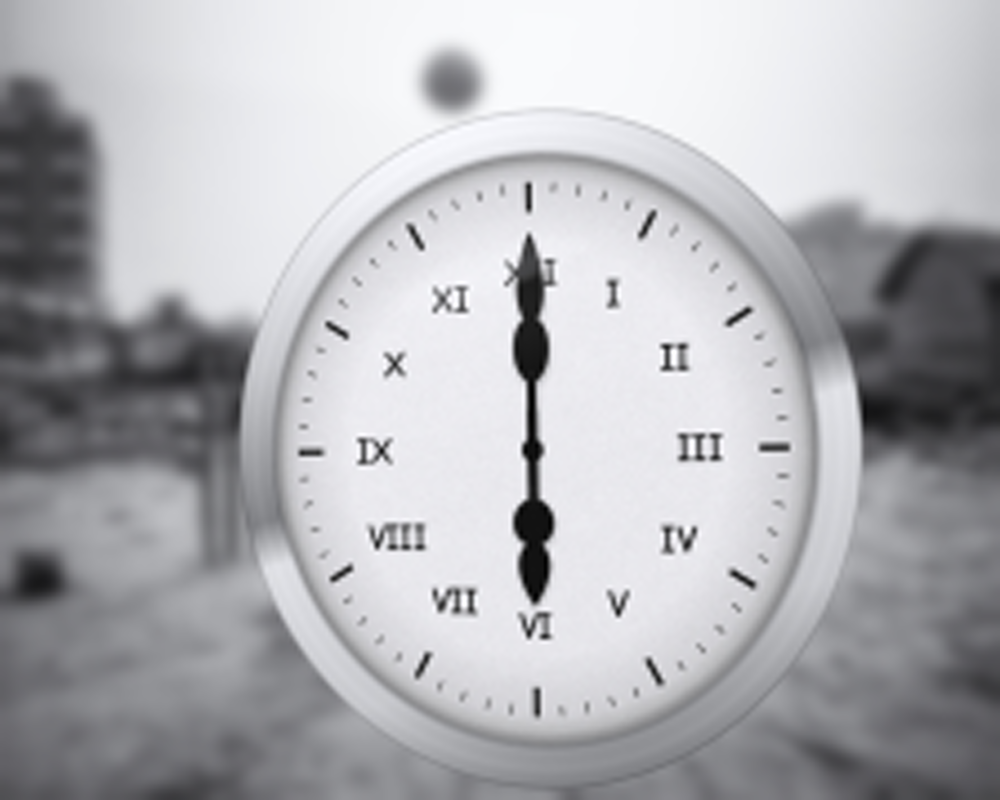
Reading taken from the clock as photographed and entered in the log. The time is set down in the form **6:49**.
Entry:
**6:00**
